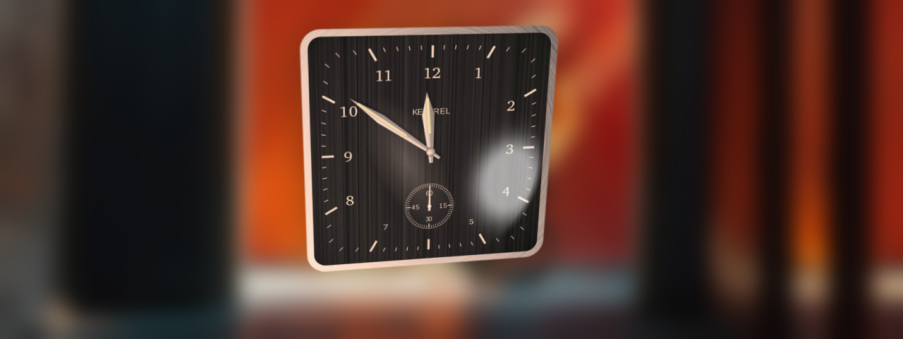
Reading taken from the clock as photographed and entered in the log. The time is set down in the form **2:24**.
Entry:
**11:51**
